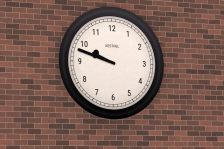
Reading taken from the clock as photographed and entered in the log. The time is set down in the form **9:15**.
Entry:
**9:48**
